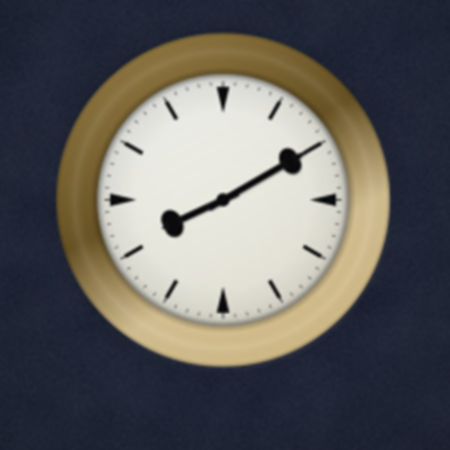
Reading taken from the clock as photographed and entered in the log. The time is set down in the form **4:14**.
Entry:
**8:10**
